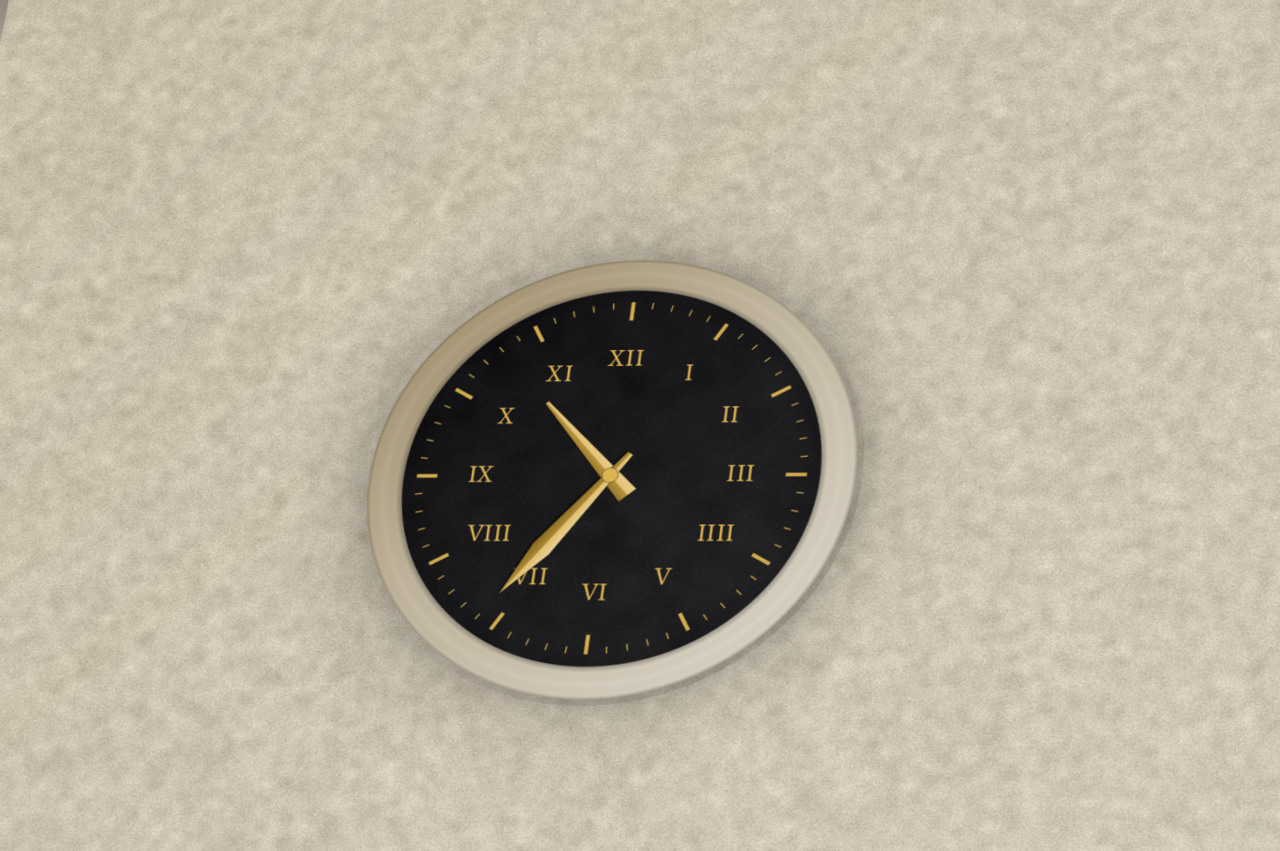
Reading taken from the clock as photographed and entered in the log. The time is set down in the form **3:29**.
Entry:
**10:36**
